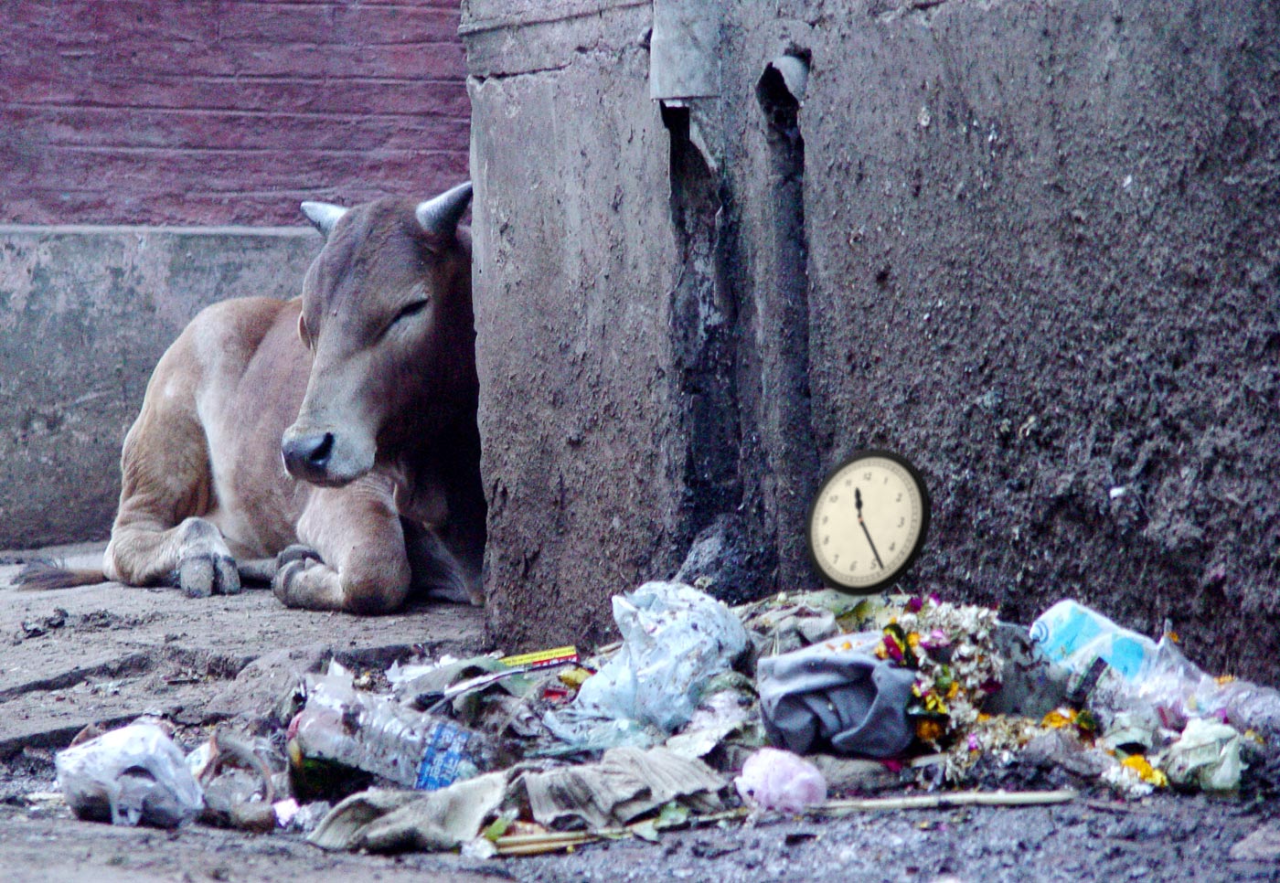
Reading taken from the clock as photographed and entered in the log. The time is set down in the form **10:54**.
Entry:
**11:24**
